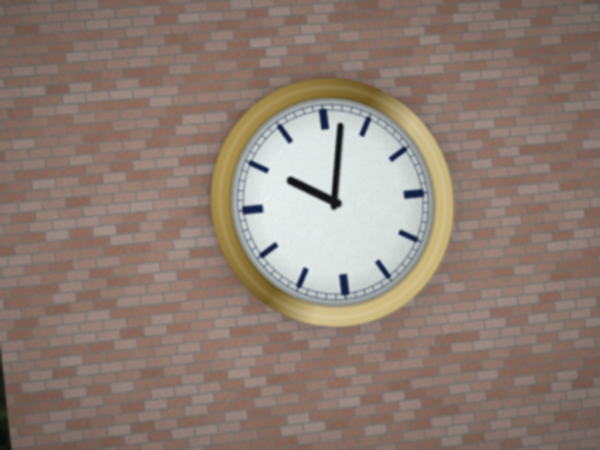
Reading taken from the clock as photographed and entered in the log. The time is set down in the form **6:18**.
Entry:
**10:02**
